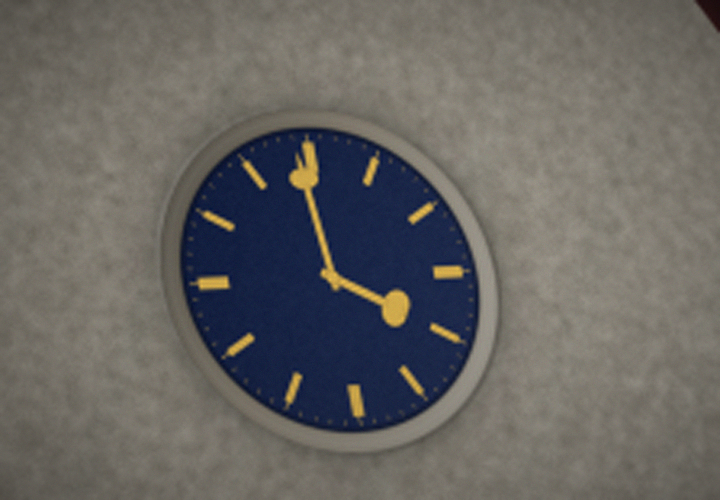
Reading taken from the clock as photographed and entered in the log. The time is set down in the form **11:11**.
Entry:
**3:59**
